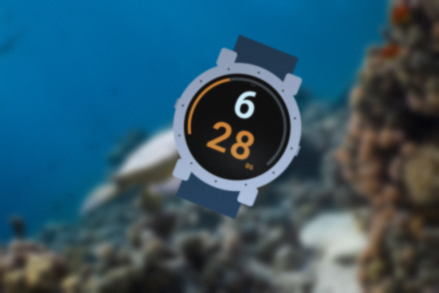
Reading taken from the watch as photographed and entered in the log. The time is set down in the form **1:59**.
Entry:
**6:28**
